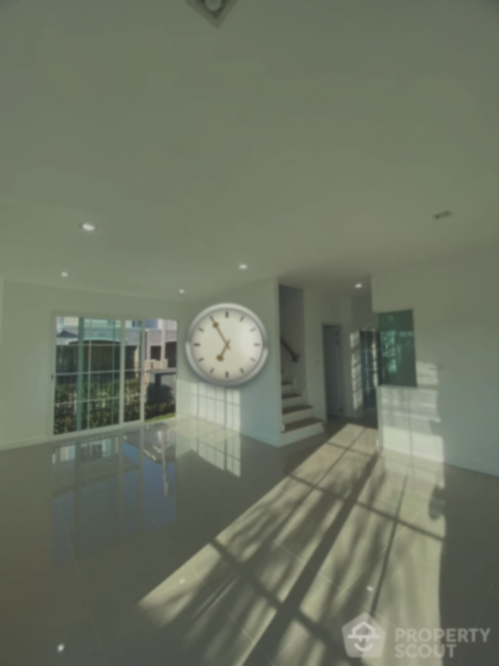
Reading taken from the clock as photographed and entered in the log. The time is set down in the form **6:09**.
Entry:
**6:55**
